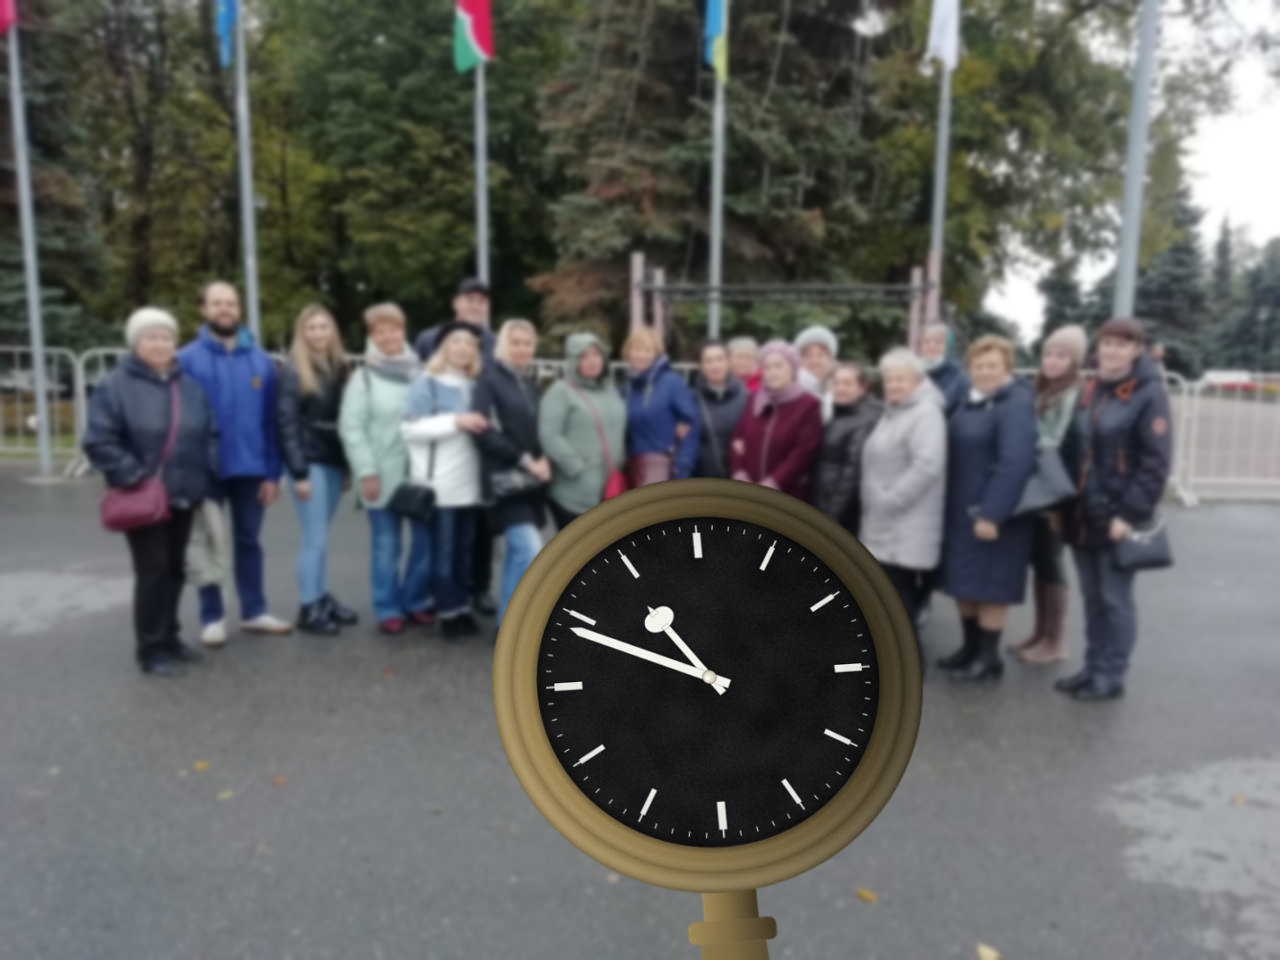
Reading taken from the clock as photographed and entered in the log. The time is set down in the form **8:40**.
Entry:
**10:49**
